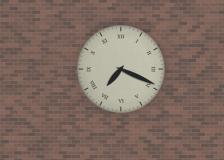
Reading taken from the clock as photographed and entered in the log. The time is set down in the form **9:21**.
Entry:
**7:19**
